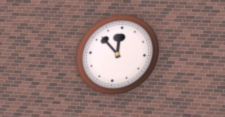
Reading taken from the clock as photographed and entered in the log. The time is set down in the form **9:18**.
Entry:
**11:52**
